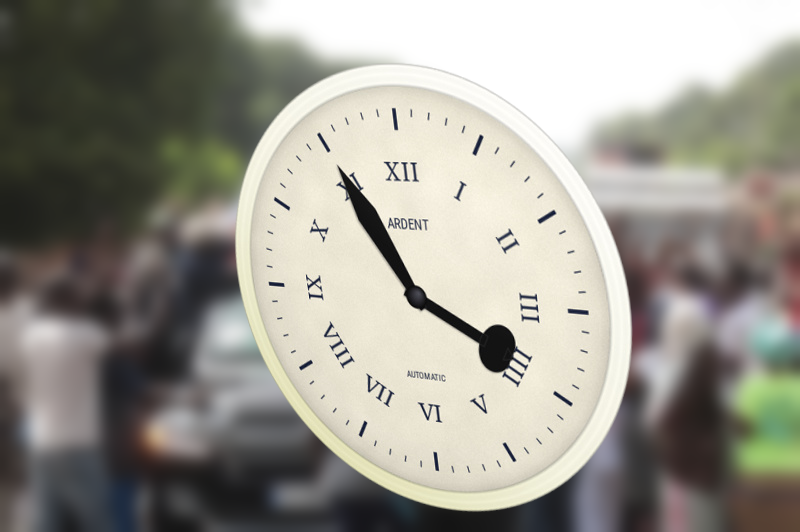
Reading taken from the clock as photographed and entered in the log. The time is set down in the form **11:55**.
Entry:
**3:55**
